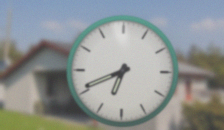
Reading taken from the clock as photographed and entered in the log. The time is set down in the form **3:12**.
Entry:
**6:41**
